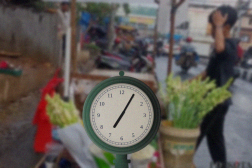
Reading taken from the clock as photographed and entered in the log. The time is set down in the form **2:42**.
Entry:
**7:05**
